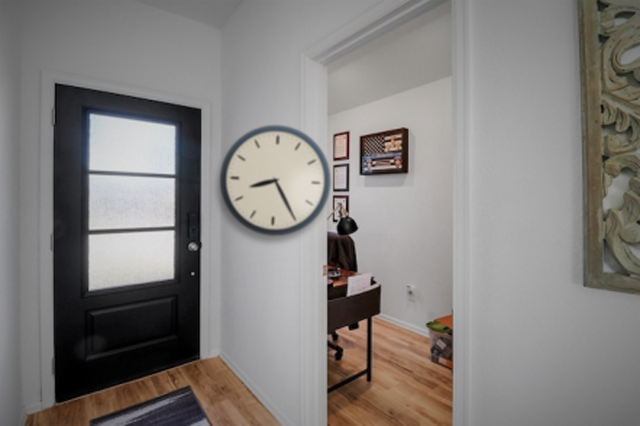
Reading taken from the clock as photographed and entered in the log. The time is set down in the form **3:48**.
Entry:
**8:25**
